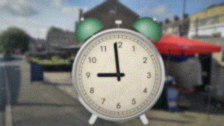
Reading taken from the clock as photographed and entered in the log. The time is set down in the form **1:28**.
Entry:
**8:59**
